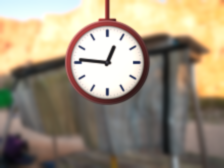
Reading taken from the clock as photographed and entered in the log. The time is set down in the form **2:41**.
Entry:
**12:46**
